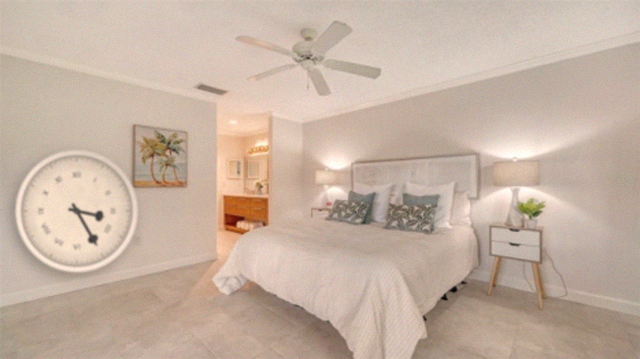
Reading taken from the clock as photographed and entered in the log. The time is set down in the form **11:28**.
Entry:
**3:25**
